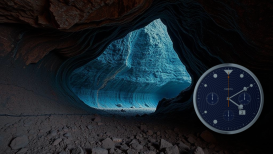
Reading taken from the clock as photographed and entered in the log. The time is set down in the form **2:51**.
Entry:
**4:10**
